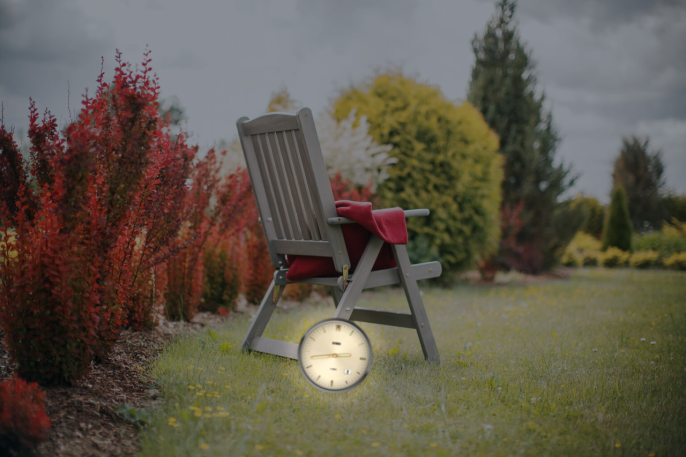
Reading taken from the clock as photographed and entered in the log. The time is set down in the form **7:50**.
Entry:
**2:43**
